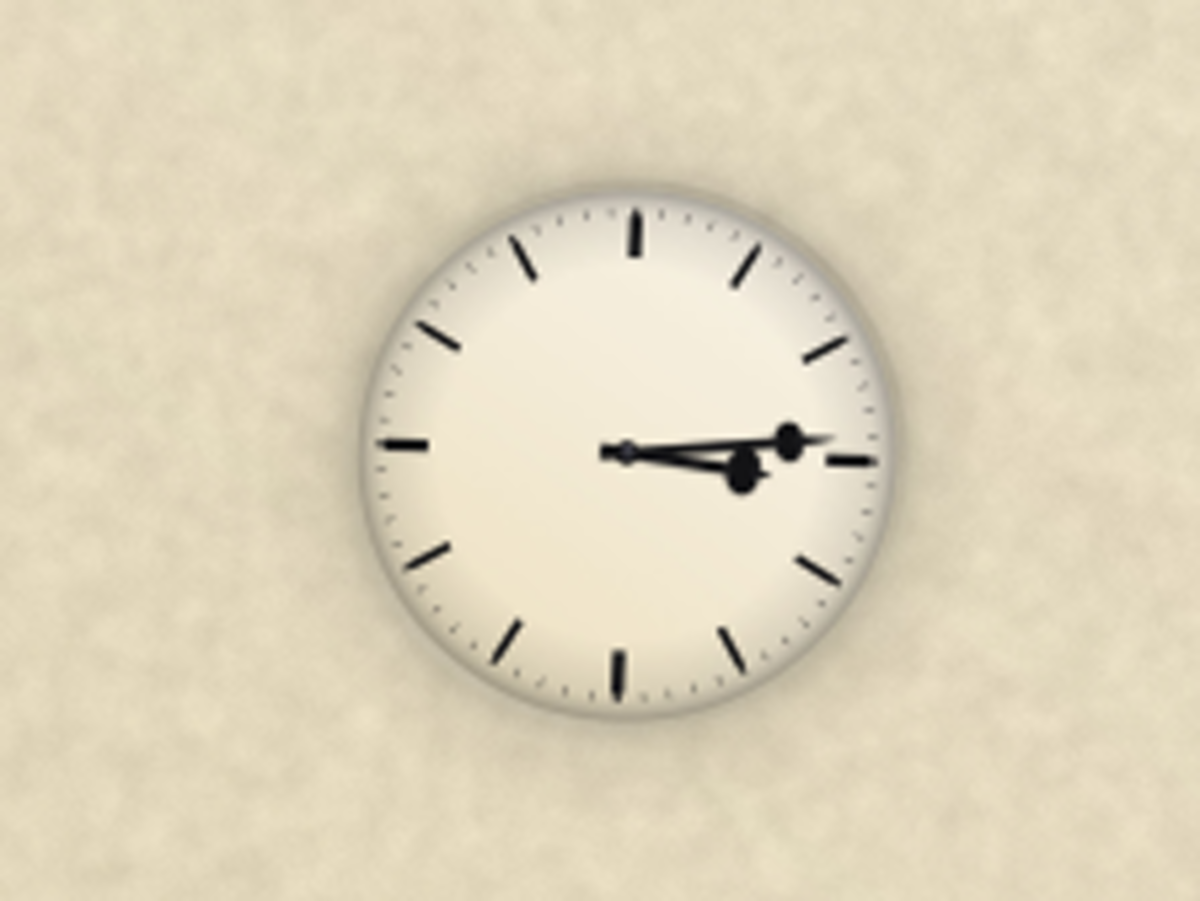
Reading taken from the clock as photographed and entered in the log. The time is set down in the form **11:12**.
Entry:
**3:14**
